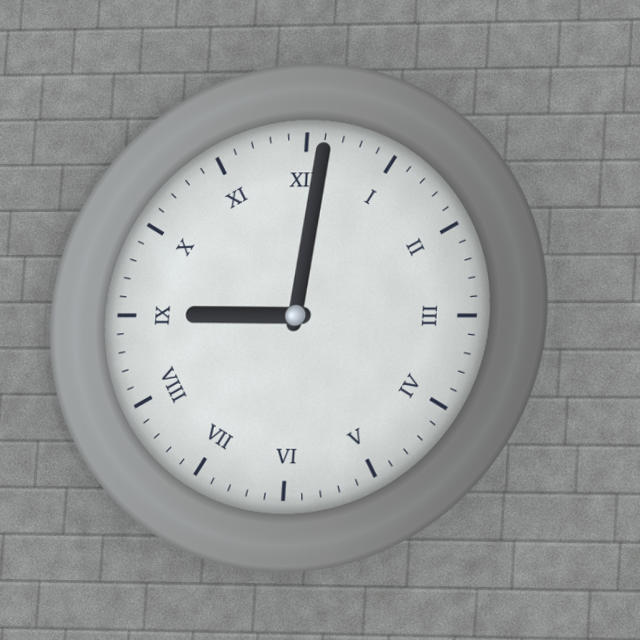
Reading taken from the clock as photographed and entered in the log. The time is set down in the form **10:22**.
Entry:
**9:01**
